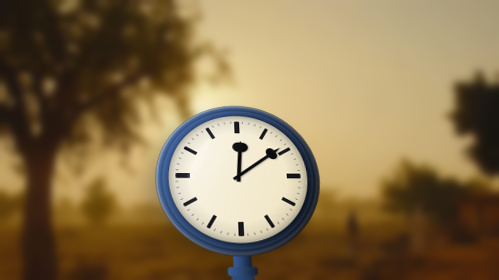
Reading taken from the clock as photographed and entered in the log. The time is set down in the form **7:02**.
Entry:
**12:09**
